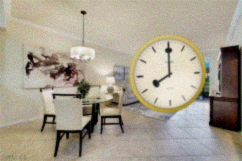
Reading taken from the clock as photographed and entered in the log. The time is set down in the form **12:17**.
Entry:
**8:00**
